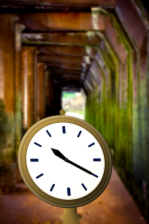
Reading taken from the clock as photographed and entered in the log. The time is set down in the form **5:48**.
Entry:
**10:20**
